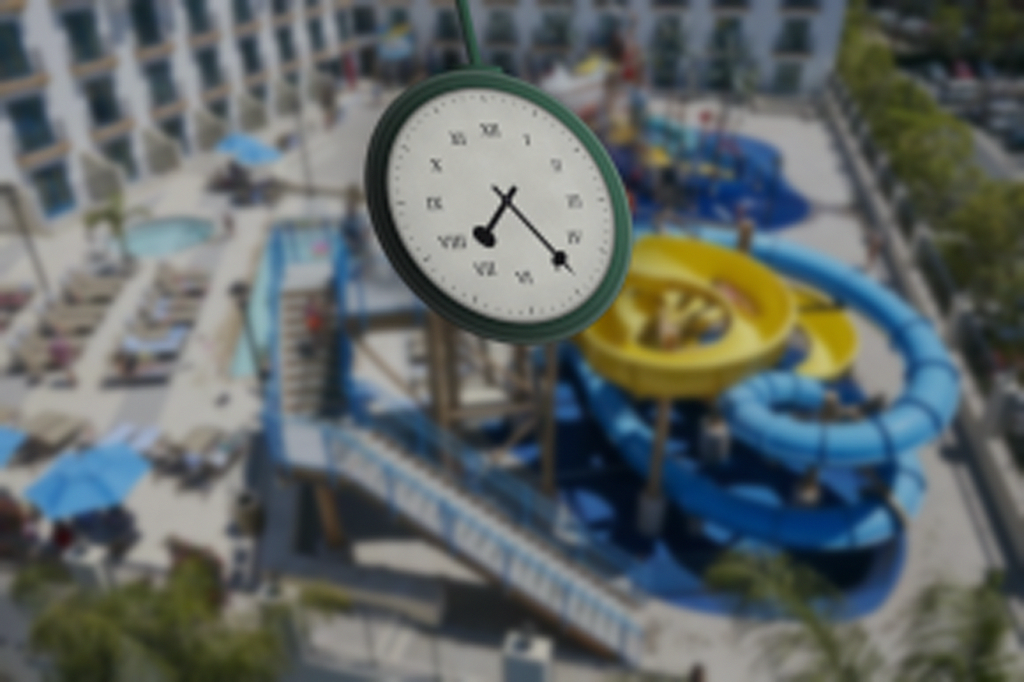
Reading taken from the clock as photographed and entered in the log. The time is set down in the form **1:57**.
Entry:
**7:24**
